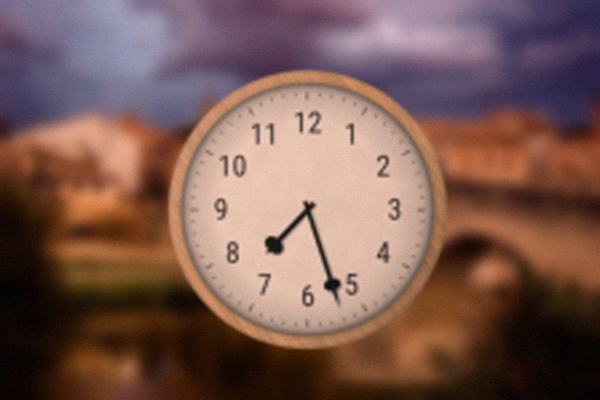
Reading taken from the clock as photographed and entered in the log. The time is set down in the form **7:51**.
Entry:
**7:27**
